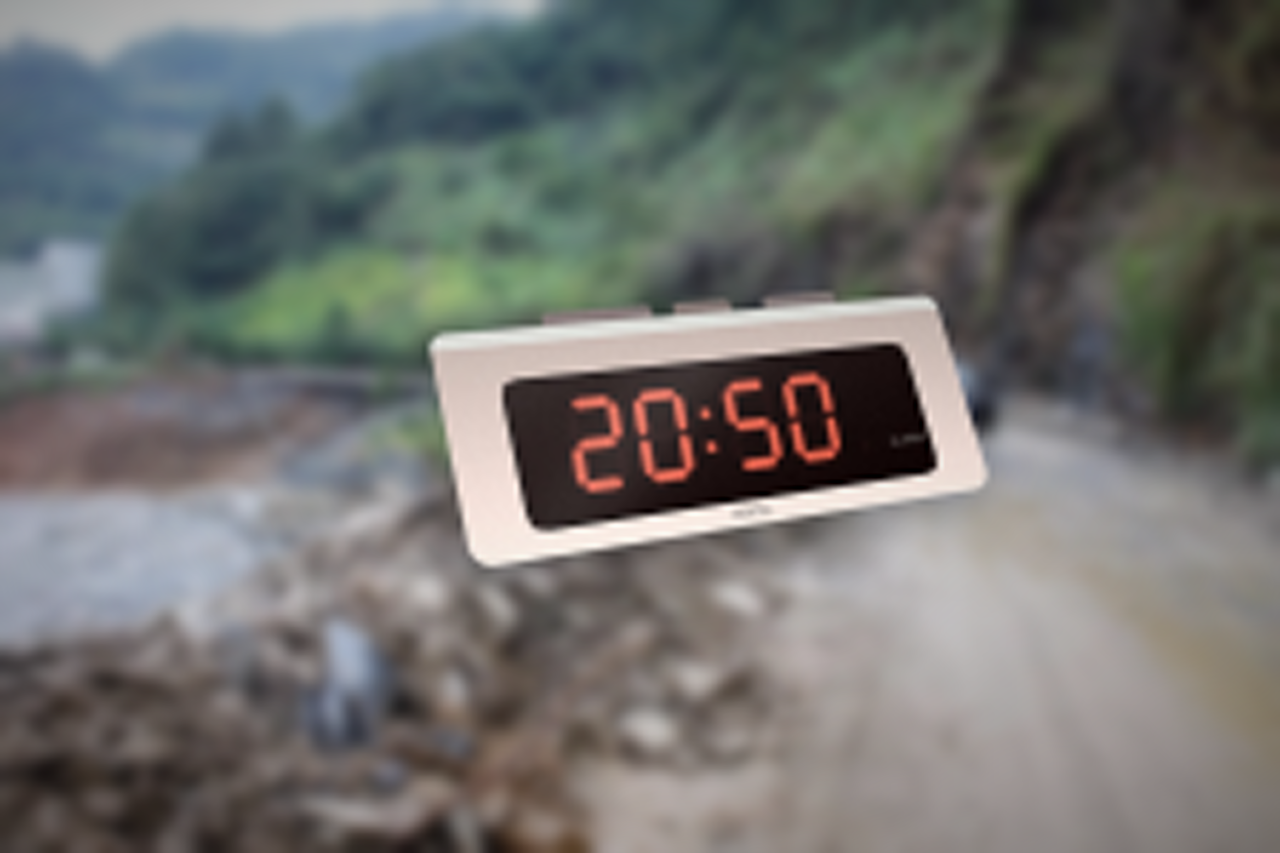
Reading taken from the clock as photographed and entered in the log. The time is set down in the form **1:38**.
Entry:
**20:50**
